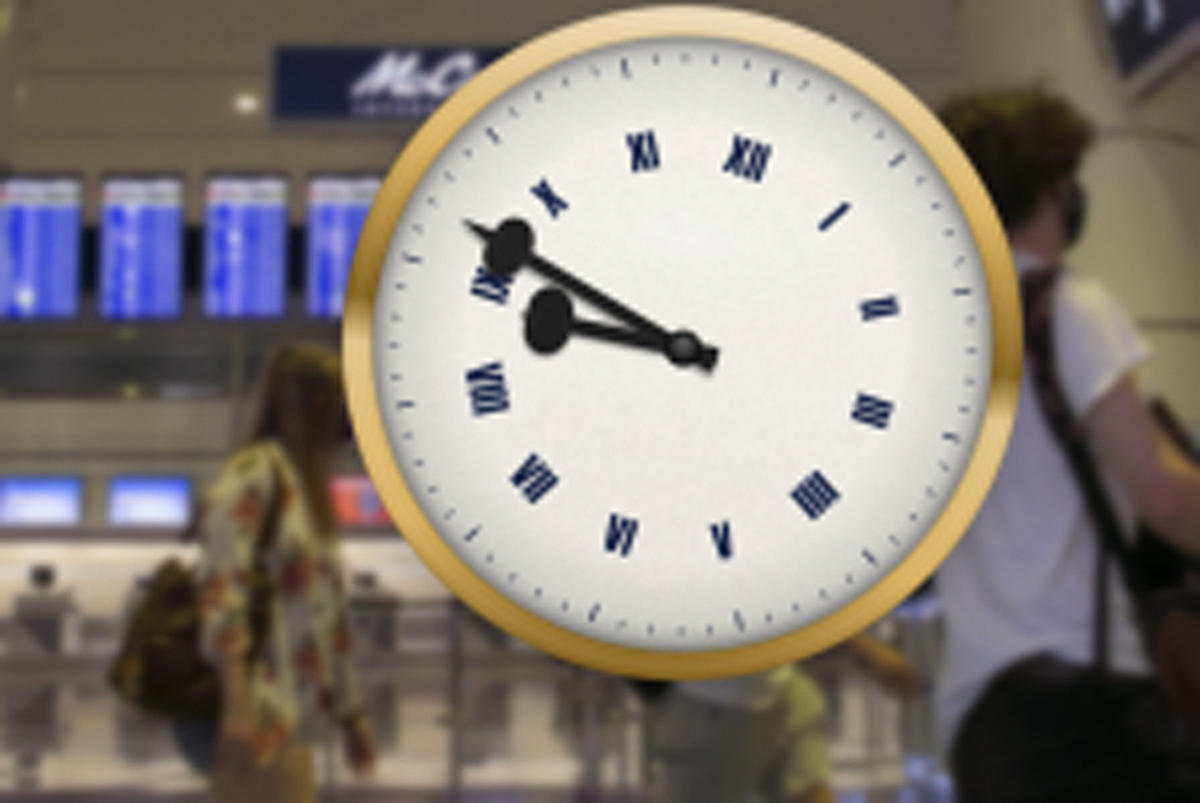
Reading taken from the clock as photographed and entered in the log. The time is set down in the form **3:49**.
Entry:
**8:47**
